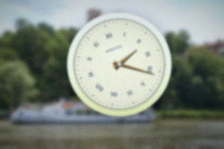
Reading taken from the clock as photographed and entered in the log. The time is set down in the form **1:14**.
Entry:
**2:21**
